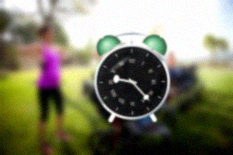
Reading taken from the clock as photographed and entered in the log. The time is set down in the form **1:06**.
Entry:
**9:23**
